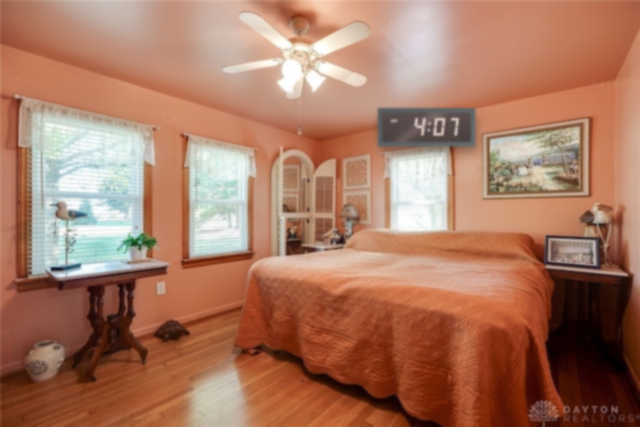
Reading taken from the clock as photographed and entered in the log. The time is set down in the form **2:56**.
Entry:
**4:07**
